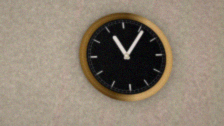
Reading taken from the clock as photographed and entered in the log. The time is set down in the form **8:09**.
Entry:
**11:06**
